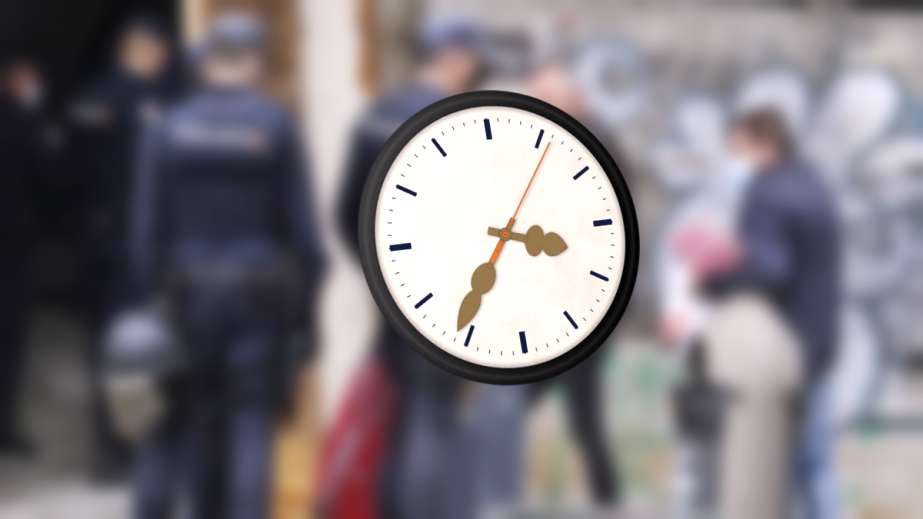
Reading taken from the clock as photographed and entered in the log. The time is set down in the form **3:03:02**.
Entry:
**3:36:06**
